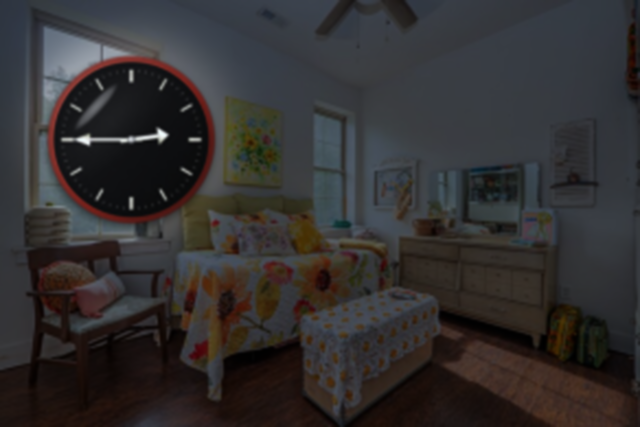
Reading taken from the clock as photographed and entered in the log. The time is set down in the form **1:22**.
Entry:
**2:45**
